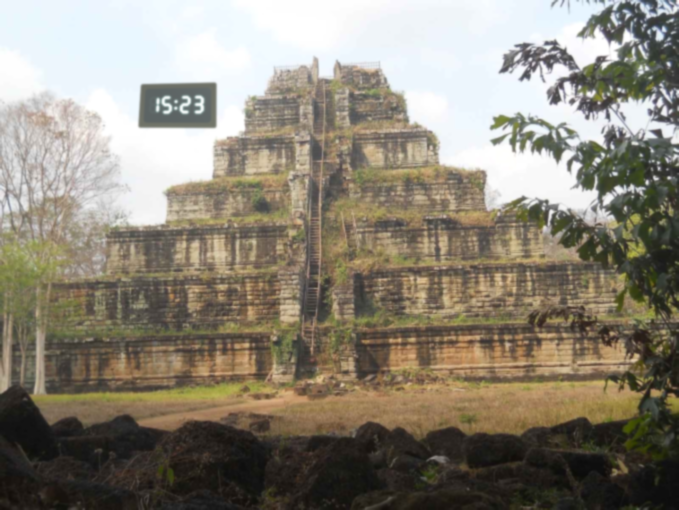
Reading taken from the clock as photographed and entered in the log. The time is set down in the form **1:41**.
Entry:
**15:23**
